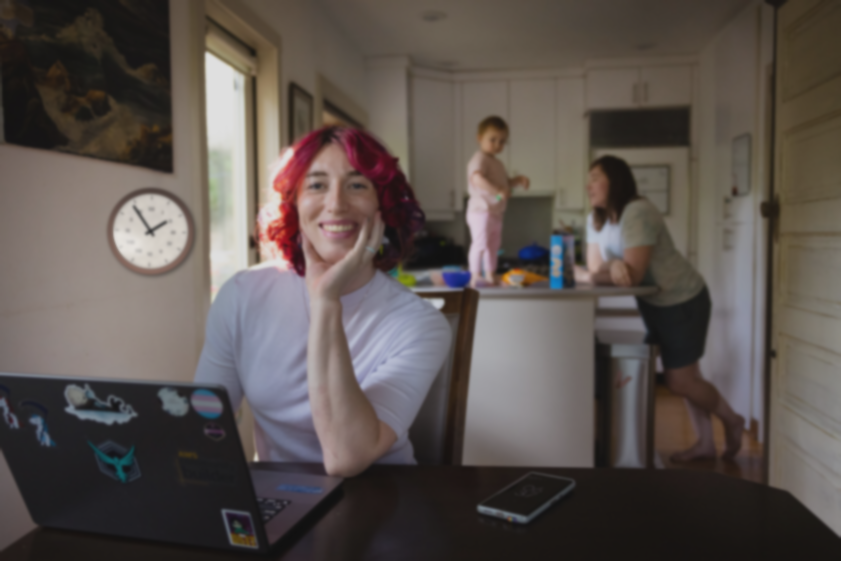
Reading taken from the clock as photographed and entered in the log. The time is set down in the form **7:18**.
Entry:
**1:54**
